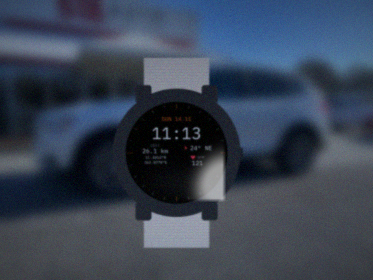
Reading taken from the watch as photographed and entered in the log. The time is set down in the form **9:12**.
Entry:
**11:13**
